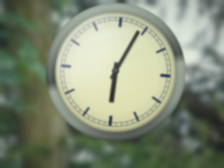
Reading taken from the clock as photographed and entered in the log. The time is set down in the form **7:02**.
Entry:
**6:04**
